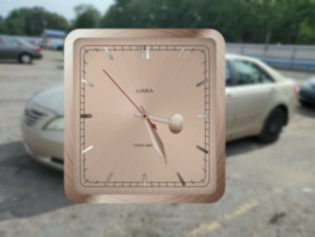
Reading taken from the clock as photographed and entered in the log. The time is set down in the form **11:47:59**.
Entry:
**3:25:53**
